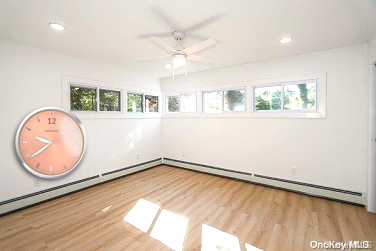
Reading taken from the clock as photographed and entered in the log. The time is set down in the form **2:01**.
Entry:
**9:39**
